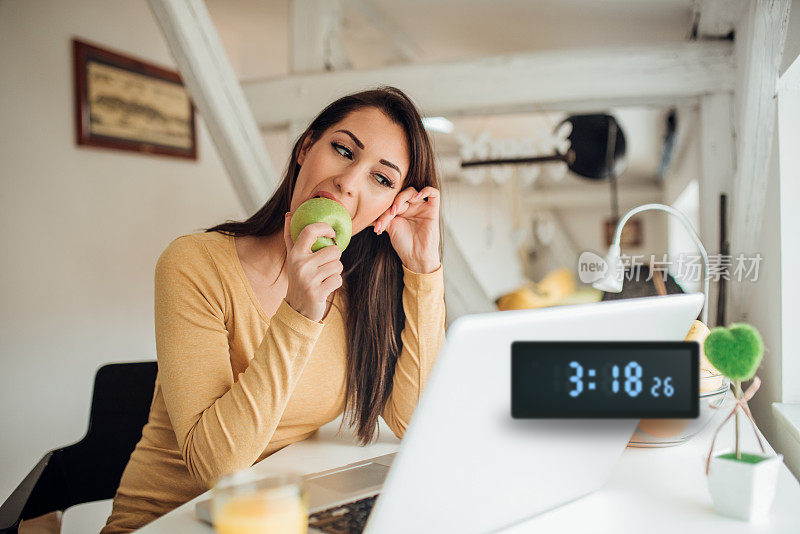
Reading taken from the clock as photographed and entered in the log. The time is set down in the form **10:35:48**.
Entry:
**3:18:26**
